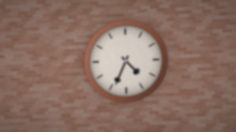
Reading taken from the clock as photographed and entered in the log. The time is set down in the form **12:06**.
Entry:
**4:34**
